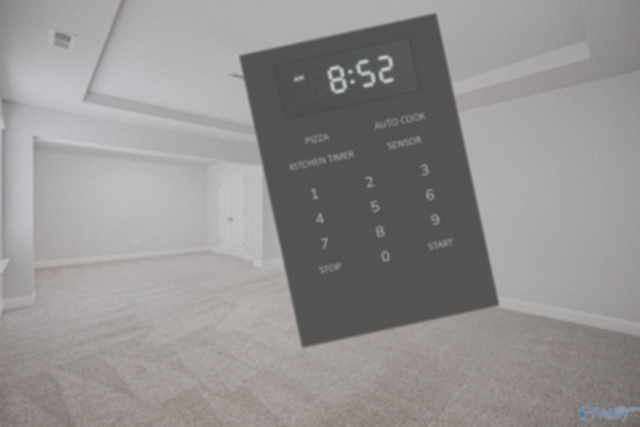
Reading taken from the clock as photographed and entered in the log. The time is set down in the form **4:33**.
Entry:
**8:52**
